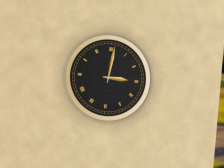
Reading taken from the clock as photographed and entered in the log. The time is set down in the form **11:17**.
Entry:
**3:01**
